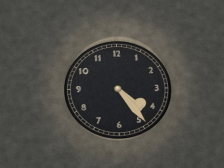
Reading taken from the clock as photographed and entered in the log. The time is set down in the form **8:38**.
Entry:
**4:24**
